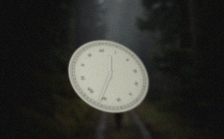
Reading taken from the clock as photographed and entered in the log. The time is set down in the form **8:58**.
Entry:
**12:36**
